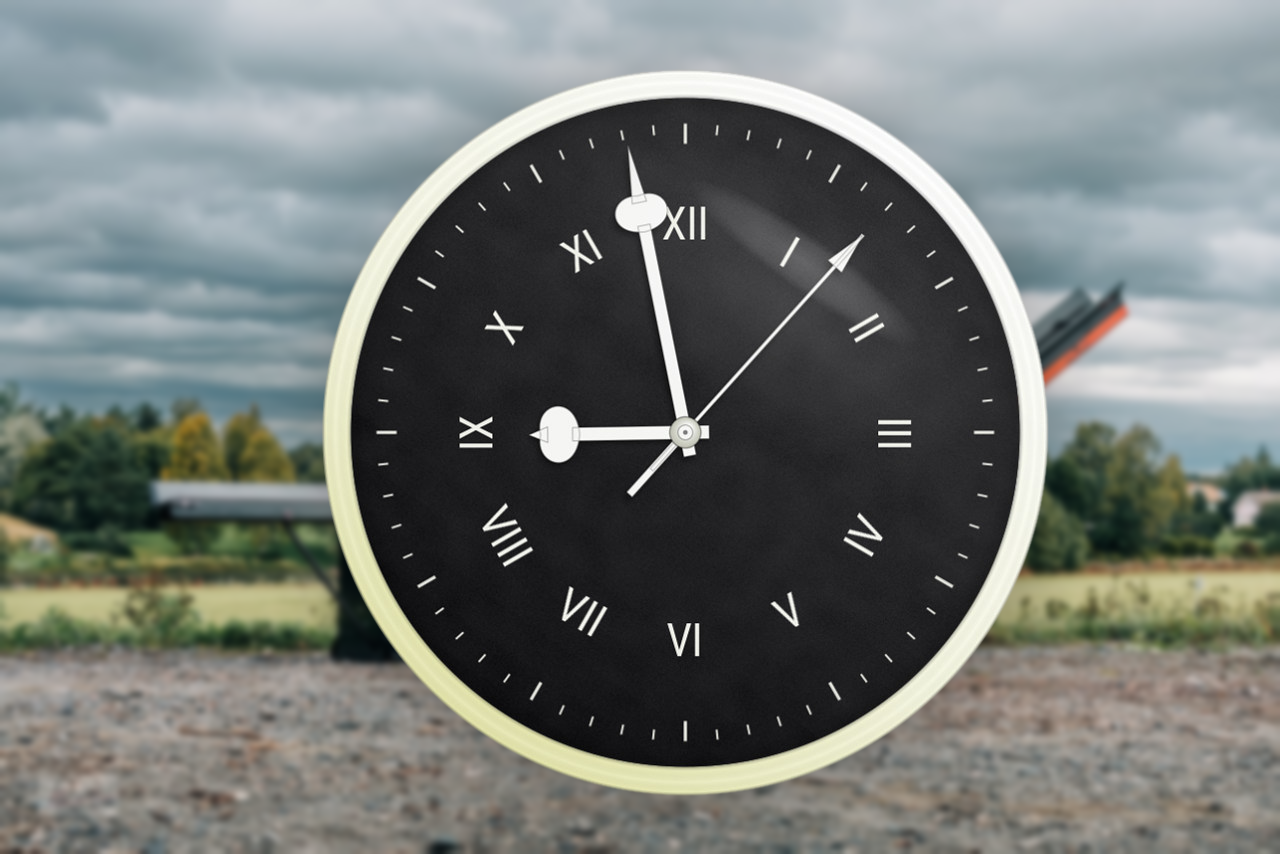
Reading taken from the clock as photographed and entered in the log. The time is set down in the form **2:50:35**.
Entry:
**8:58:07**
